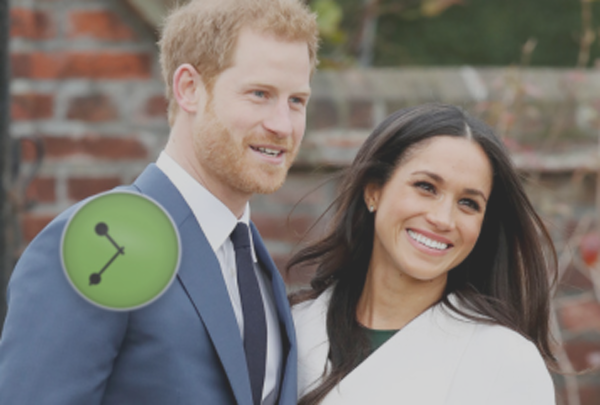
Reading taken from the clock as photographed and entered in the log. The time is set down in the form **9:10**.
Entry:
**10:37**
